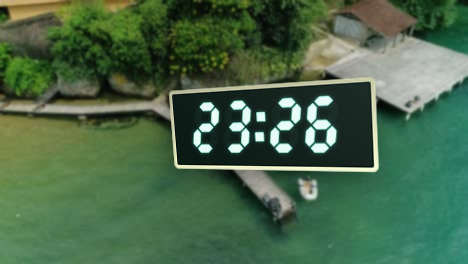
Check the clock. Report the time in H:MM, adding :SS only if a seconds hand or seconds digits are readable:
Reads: 23:26
